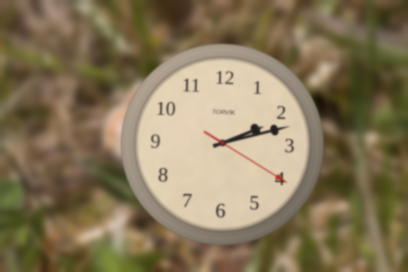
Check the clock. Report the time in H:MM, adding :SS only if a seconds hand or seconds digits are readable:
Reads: 2:12:20
